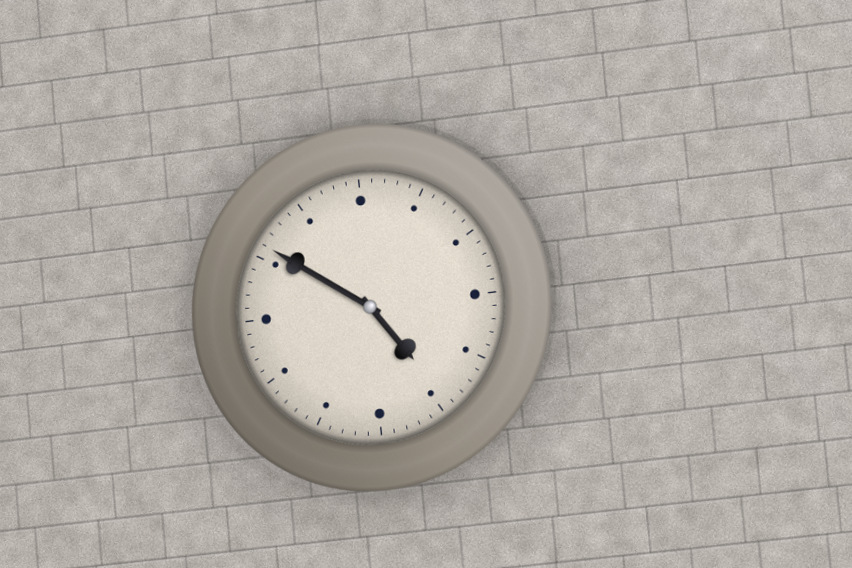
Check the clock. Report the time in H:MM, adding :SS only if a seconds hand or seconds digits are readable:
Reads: 4:51
